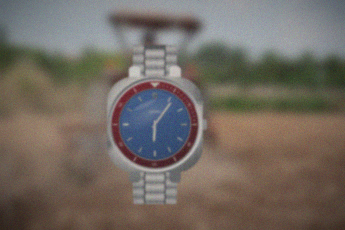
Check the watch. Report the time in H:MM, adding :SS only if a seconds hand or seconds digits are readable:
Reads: 6:06
